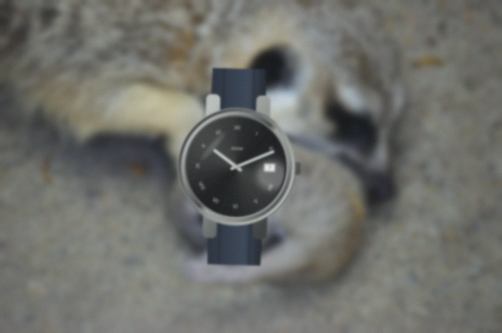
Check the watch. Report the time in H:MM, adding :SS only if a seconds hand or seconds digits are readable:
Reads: 10:11
